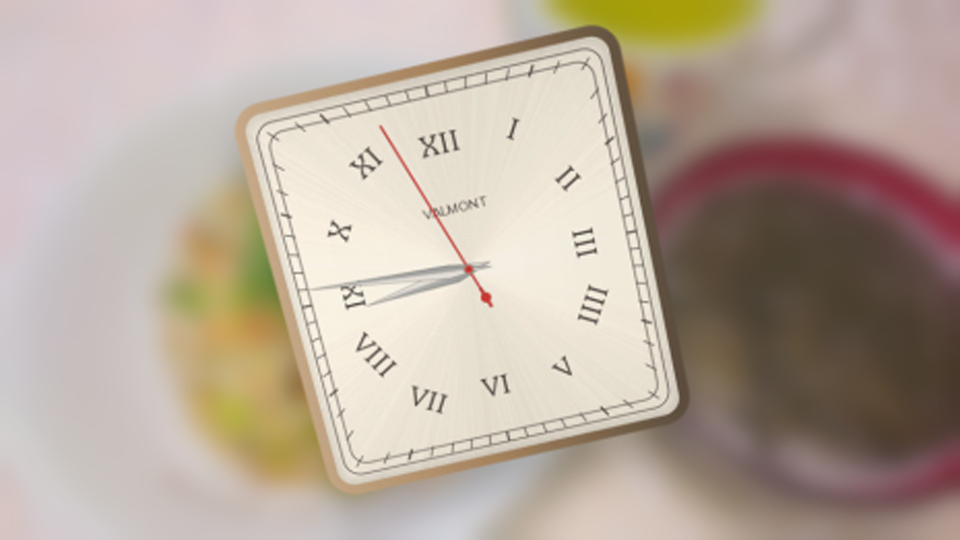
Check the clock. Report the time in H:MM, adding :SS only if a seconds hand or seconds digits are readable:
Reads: 8:45:57
